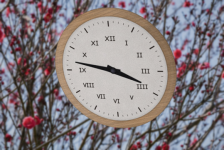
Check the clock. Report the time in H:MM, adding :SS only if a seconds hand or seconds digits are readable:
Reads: 3:47
